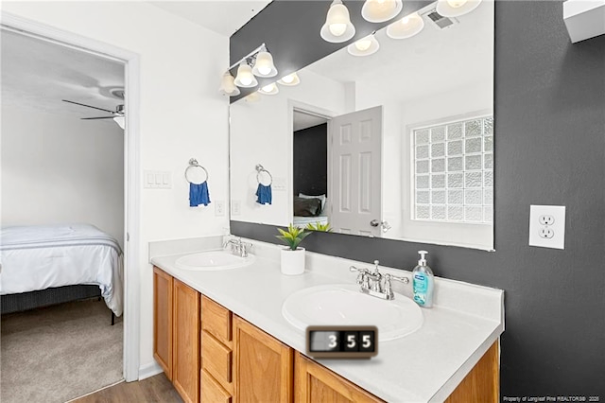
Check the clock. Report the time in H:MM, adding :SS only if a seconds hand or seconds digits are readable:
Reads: 3:55
